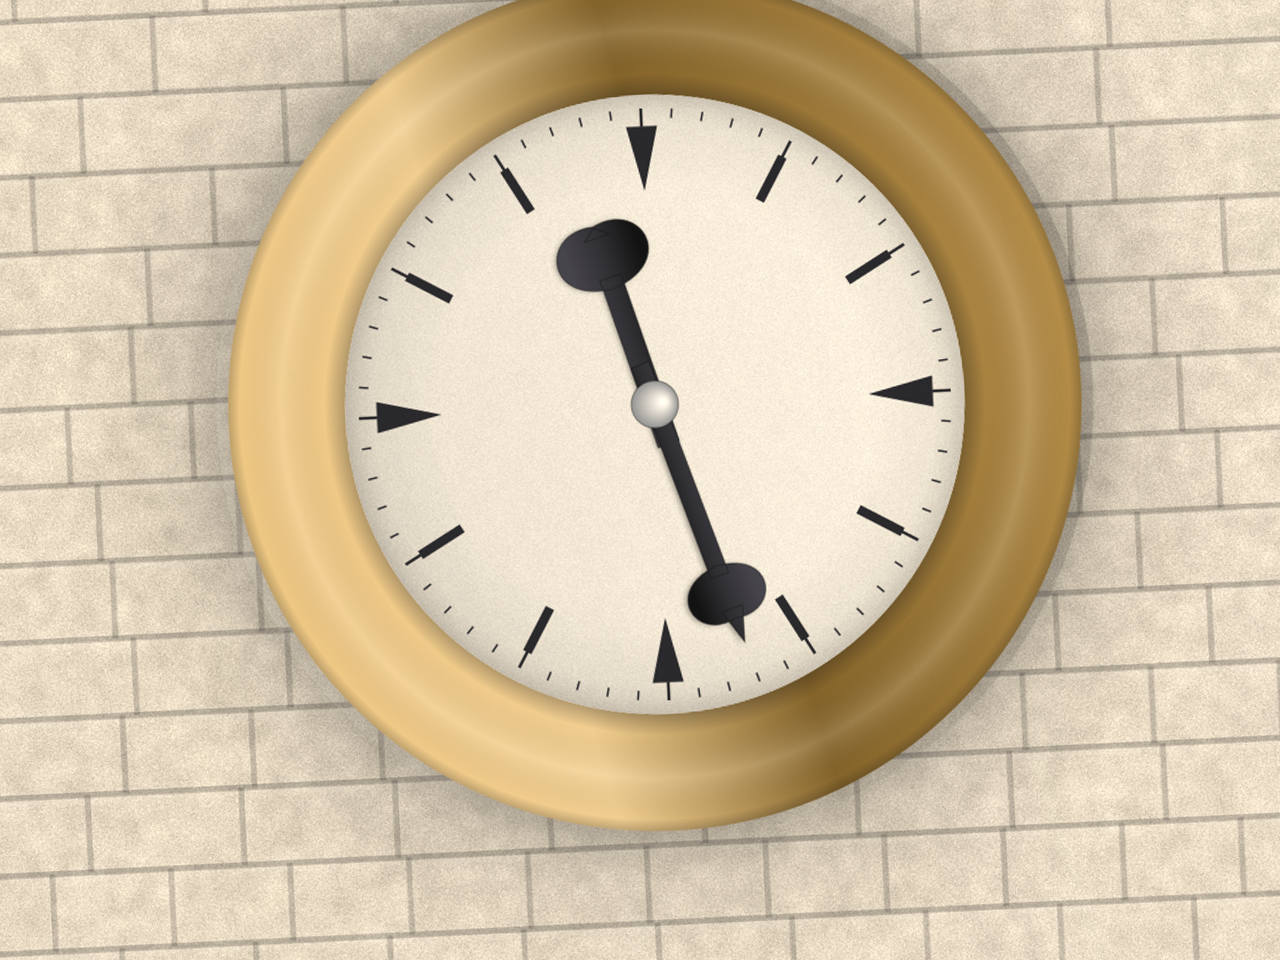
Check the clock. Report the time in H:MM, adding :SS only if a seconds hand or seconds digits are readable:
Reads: 11:27
